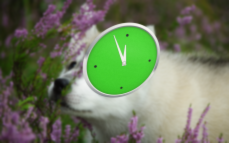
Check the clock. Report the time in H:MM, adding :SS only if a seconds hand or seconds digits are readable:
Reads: 11:56
